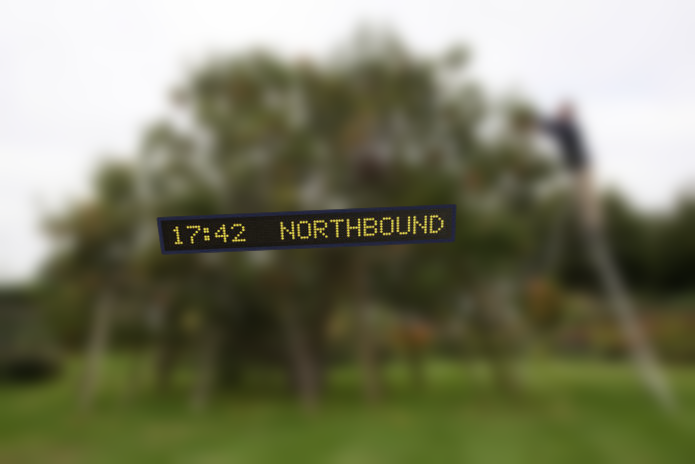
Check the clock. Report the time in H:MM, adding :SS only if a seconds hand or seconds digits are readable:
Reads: 17:42
